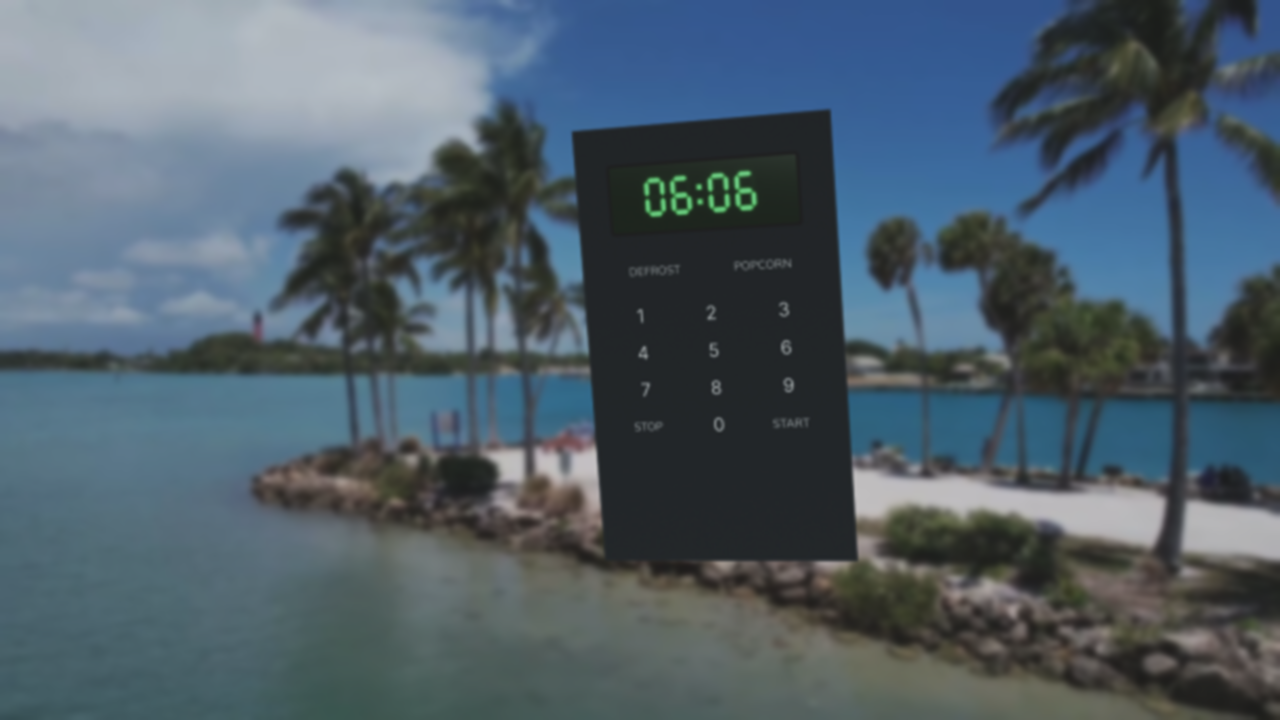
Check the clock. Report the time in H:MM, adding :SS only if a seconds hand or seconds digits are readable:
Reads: 6:06
